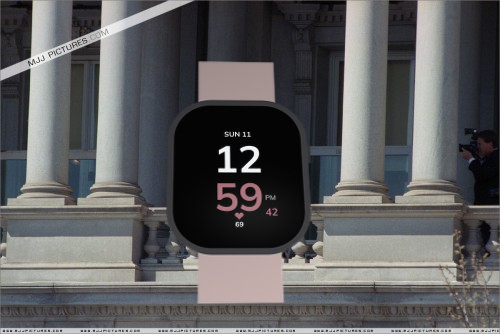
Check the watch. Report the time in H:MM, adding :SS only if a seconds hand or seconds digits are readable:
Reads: 12:59:42
